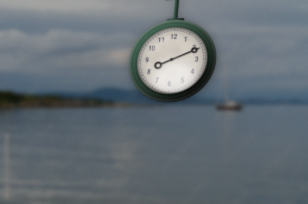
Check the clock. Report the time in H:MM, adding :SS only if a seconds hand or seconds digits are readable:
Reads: 8:11
